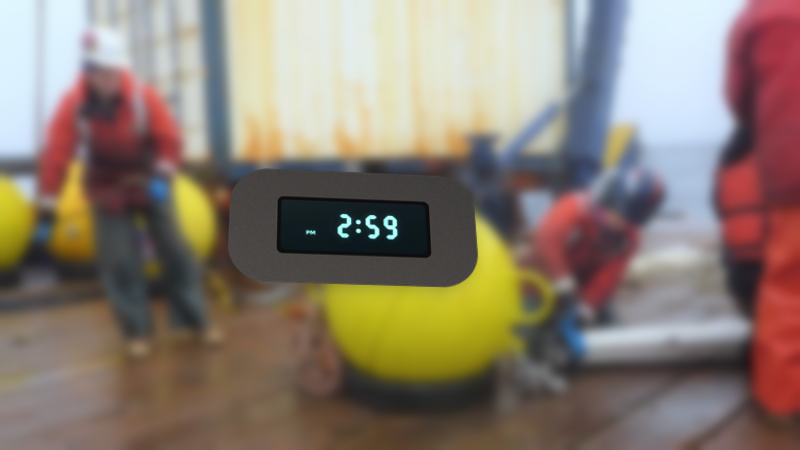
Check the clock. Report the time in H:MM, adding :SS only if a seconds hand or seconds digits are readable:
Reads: 2:59
